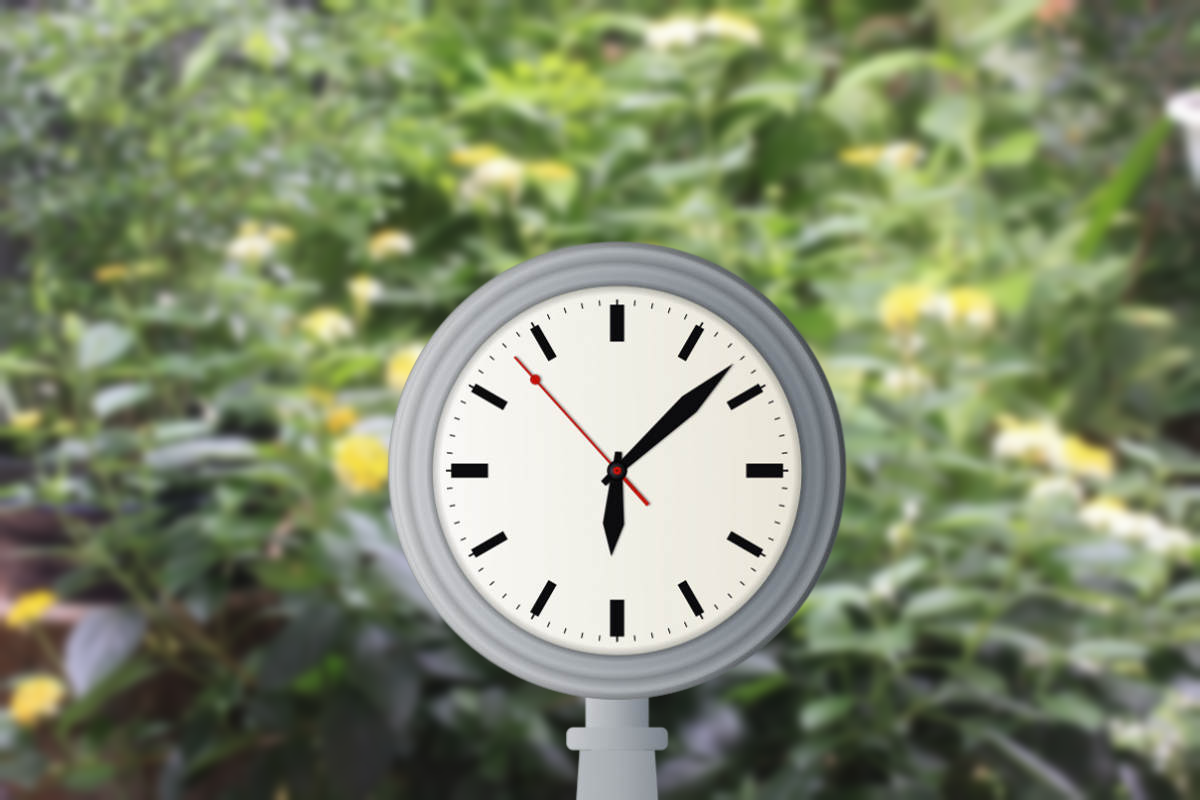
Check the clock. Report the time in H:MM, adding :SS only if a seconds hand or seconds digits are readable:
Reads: 6:07:53
